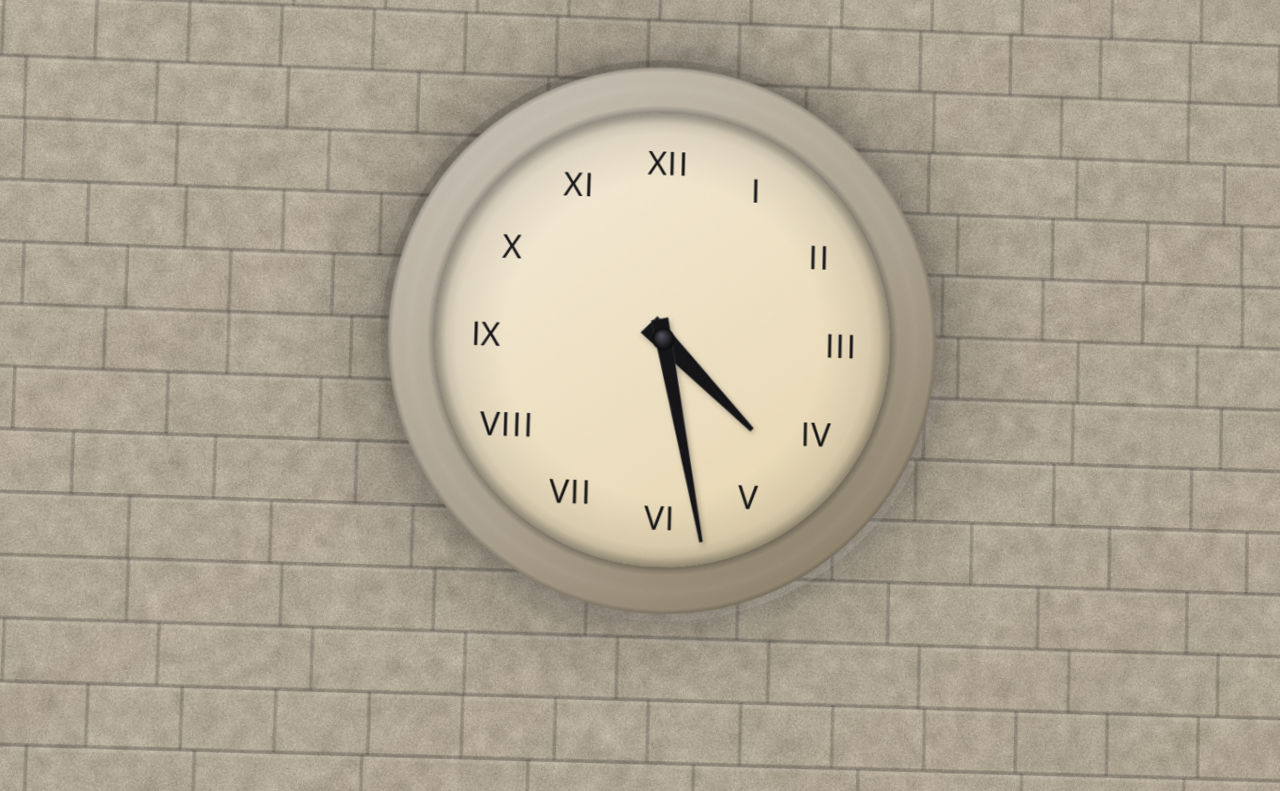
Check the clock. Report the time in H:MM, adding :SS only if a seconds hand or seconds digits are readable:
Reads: 4:28
